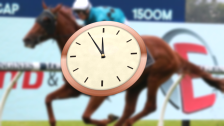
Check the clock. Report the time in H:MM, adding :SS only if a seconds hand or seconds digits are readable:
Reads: 11:55
